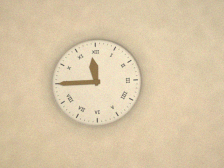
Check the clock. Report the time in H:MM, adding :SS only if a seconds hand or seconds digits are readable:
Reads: 11:45
